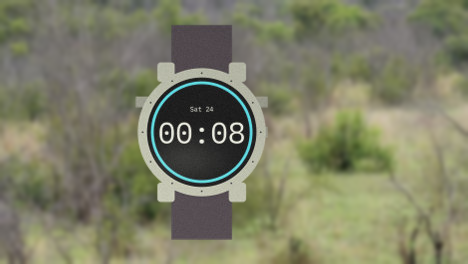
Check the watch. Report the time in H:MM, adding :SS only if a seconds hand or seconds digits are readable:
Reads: 0:08
